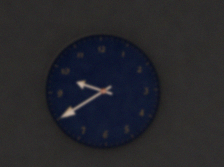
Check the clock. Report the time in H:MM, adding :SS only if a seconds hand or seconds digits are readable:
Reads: 9:40
